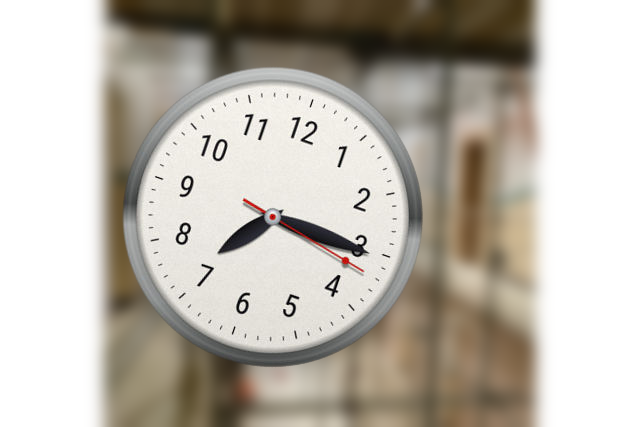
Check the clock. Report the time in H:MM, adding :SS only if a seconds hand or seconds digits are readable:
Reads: 7:15:17
